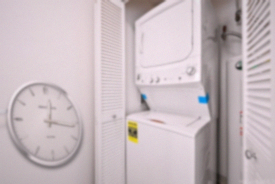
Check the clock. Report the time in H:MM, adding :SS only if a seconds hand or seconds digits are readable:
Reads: 12:16
